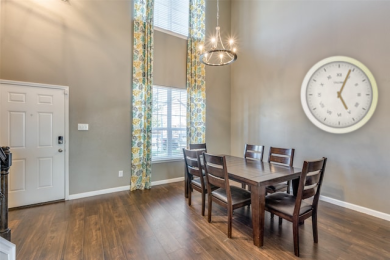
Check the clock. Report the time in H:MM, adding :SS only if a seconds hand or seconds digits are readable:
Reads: 5:04
